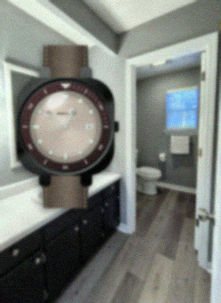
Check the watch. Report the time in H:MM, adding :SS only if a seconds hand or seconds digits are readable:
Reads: 12:51
